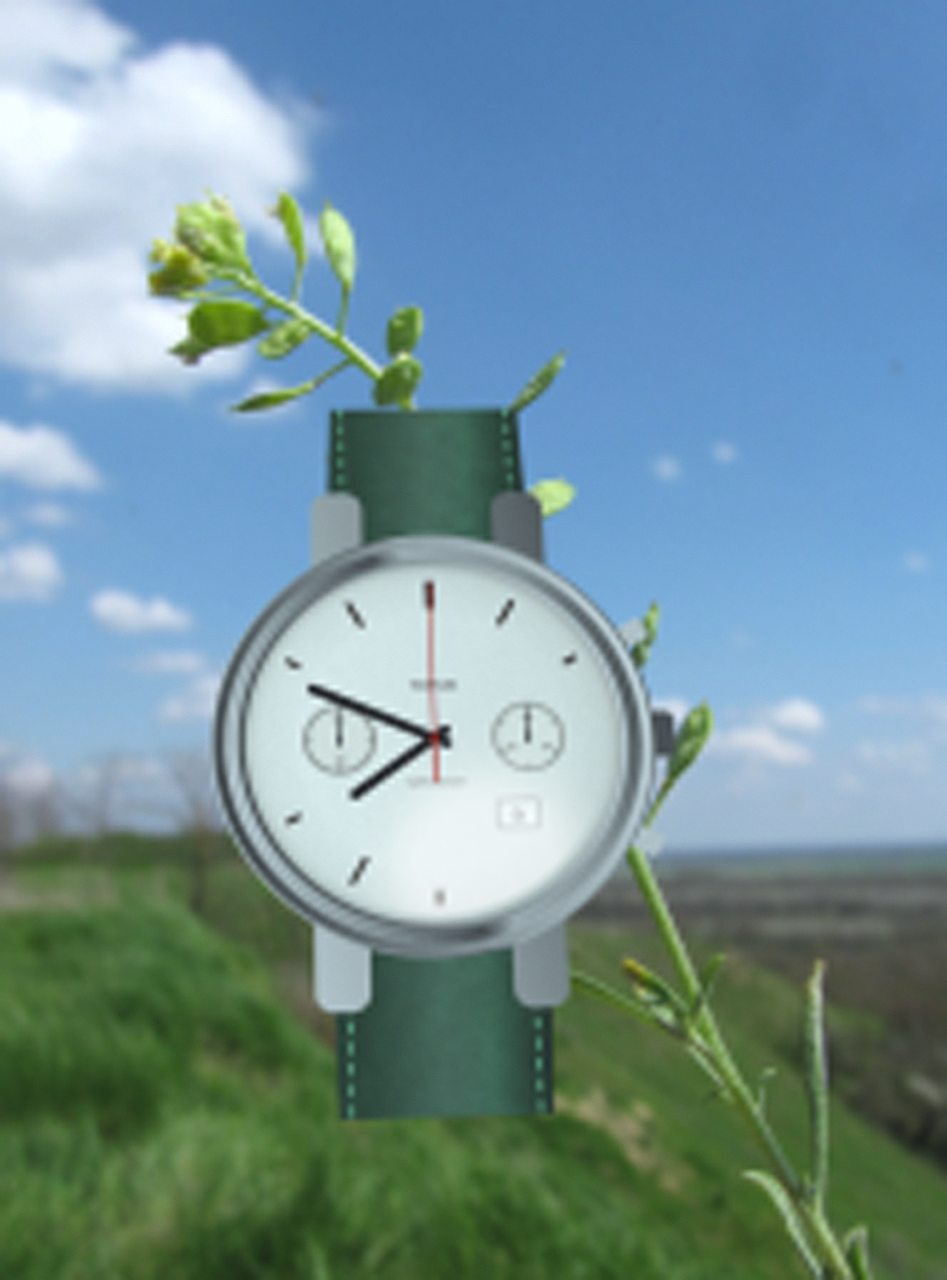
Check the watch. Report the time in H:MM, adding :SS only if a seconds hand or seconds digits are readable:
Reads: 7:49
